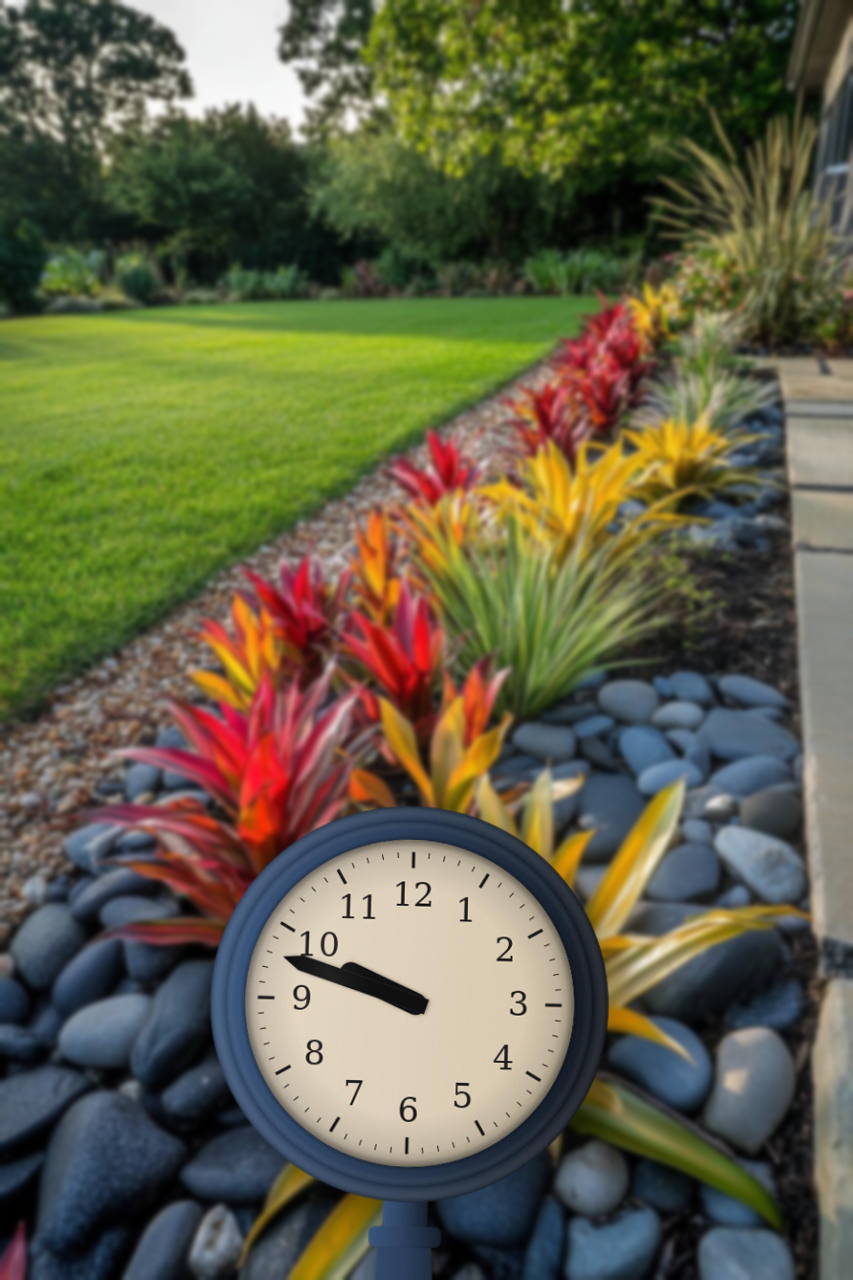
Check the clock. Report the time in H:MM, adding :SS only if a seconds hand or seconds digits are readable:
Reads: 9:48
